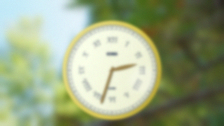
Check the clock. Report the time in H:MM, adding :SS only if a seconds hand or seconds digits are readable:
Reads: 2:33
